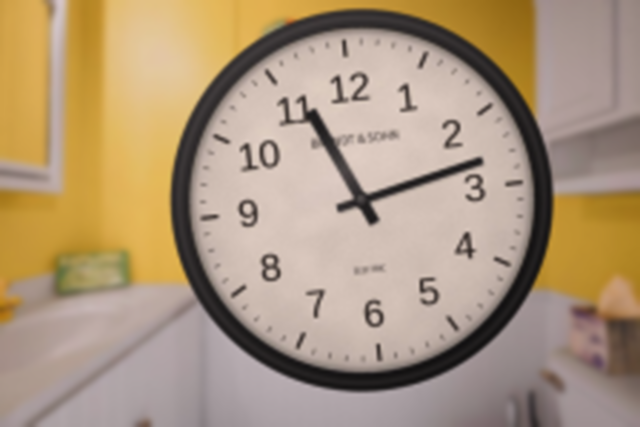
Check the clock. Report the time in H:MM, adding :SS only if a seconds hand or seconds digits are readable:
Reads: 11:13
